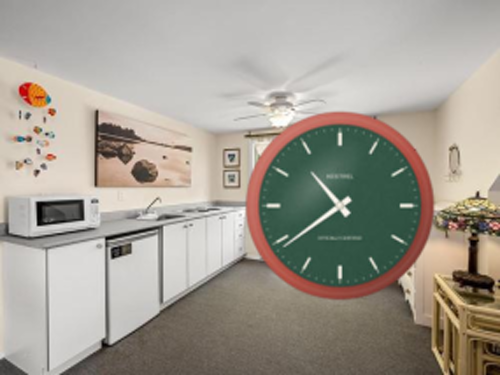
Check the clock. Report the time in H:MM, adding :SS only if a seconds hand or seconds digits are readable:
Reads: 10:39
